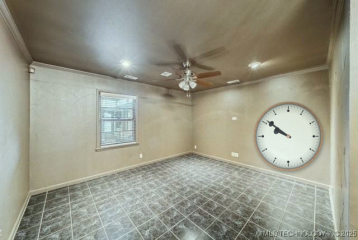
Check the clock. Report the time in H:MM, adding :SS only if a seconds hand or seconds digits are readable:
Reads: 9:51
